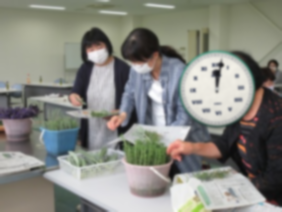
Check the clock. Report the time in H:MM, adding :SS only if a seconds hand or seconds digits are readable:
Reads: 12:02
